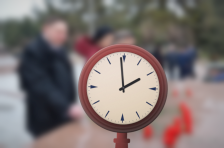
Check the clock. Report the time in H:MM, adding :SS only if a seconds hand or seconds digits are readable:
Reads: 1:59
